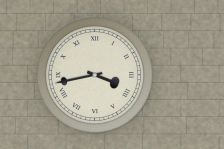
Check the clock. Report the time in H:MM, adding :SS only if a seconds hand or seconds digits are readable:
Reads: 3:43
